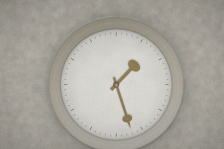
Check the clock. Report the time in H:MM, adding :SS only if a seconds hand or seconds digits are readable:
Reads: 1:27
